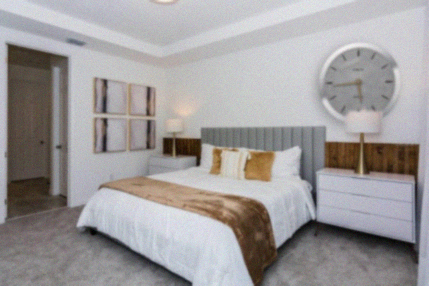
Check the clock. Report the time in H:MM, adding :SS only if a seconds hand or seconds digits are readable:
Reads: 5:44
